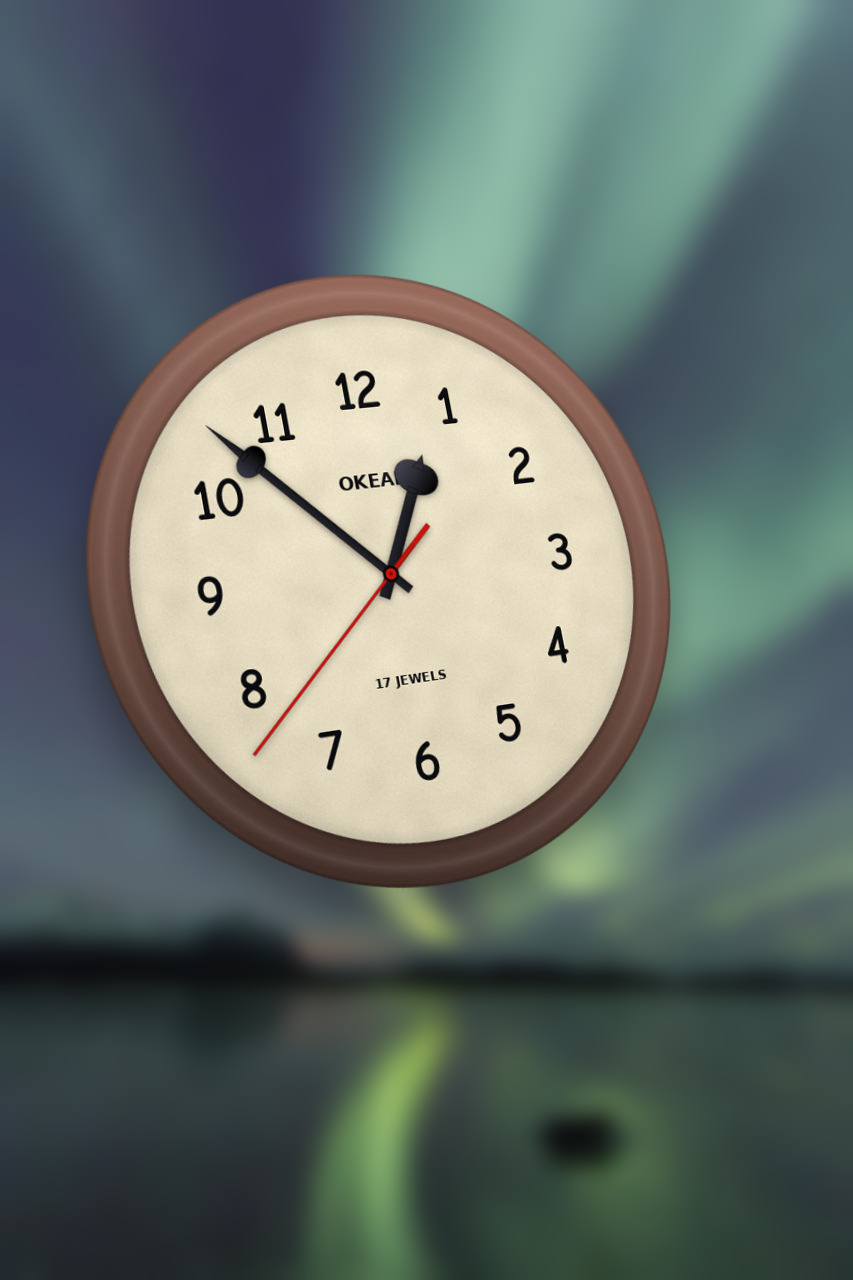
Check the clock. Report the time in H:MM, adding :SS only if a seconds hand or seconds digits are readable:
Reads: 12:52:38
